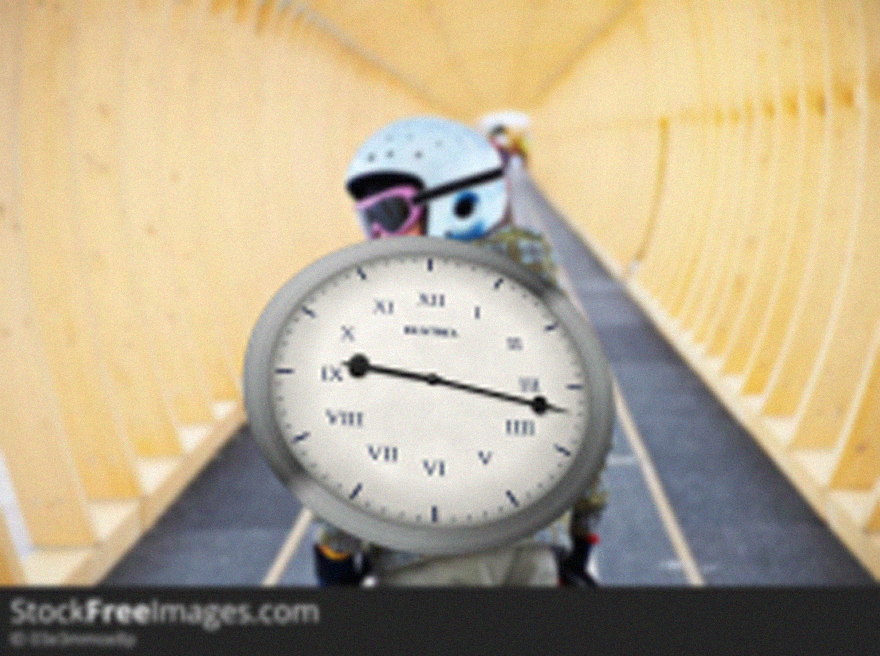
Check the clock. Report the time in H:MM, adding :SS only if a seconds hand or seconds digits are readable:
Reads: 9:17
